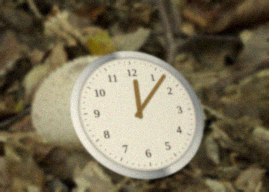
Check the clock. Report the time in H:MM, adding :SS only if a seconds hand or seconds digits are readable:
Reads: 12:07
